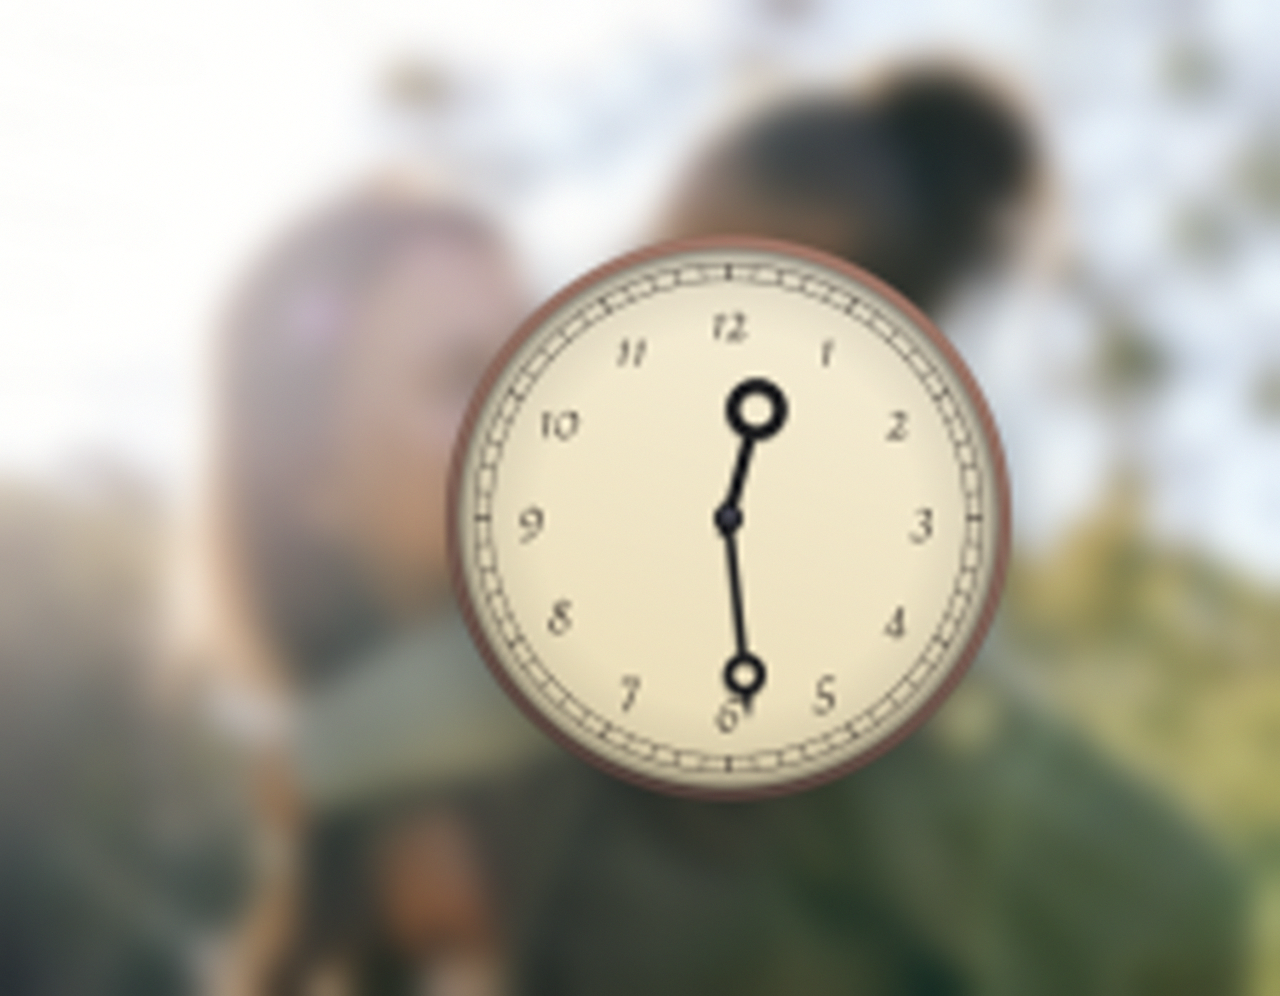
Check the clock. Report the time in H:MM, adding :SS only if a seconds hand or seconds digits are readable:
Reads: 12:29
